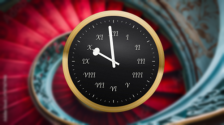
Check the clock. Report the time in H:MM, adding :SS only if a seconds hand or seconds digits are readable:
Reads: 9:59
